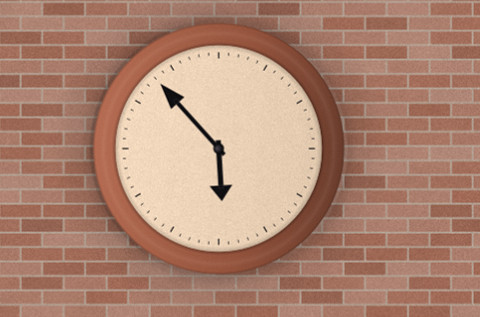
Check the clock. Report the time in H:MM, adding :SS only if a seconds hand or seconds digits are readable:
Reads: 5:53
